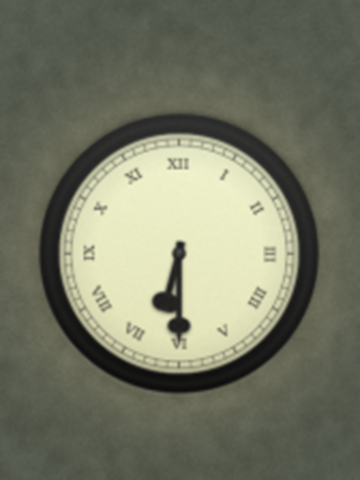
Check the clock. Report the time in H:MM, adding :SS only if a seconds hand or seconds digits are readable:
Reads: 6:30
